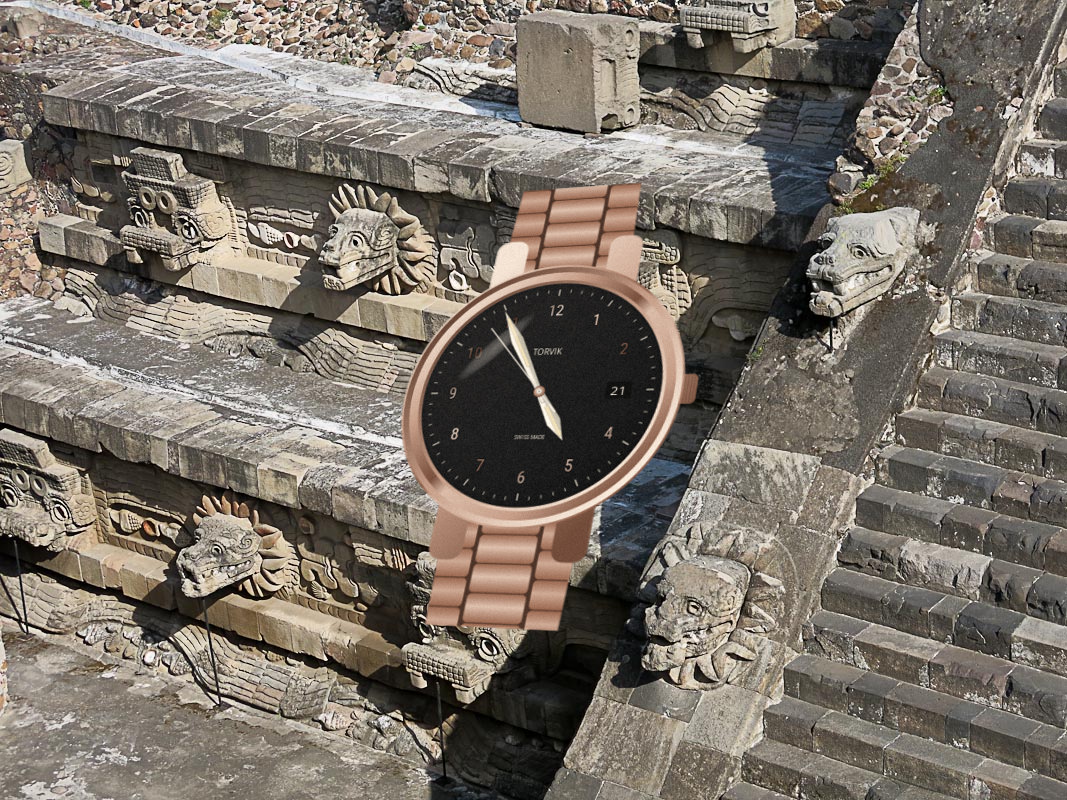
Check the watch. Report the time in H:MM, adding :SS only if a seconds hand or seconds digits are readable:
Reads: 4:54:53
